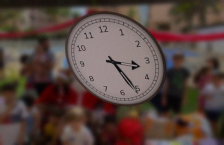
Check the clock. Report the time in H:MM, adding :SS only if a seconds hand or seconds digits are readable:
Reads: 3:26
